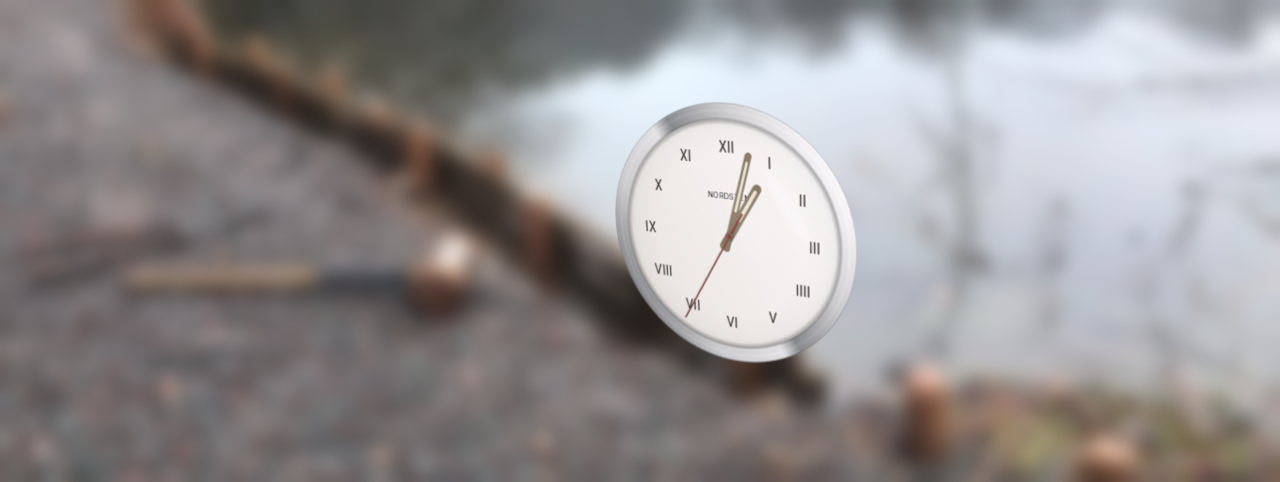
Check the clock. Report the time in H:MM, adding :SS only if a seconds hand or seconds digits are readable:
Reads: 1:02:35
